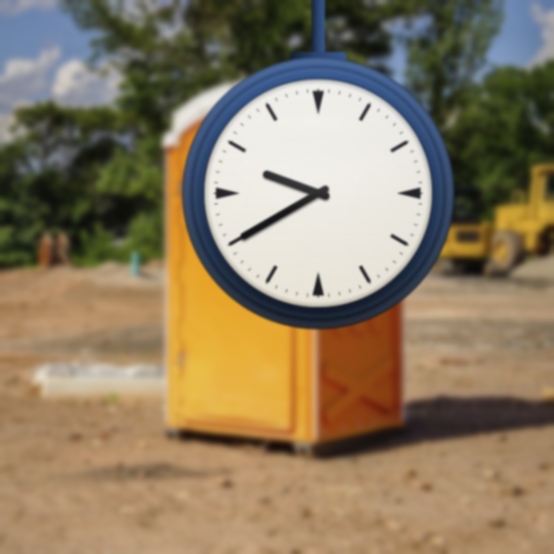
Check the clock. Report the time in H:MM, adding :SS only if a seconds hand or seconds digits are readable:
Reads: 9:40
